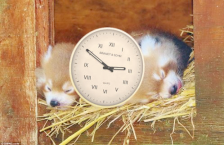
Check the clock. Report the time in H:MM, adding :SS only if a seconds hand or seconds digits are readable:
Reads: 2:50
